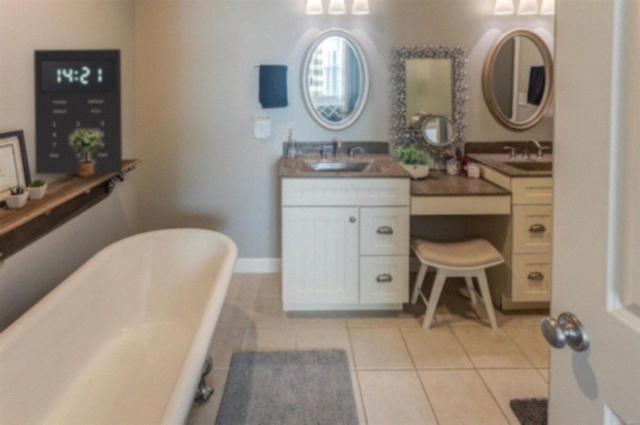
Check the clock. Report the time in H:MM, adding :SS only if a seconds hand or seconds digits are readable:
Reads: 14:21
